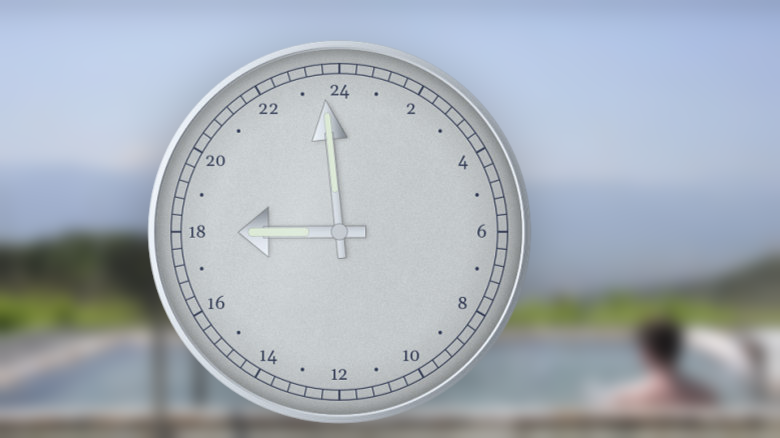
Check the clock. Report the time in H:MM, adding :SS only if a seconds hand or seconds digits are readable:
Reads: 17:59
